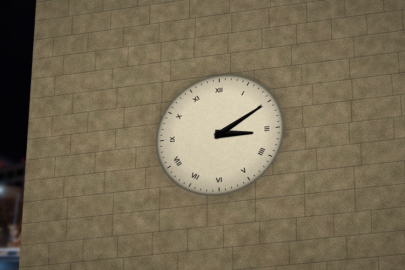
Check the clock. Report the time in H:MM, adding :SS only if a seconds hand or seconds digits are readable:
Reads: 3:10
